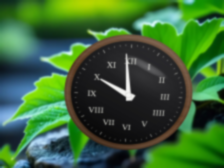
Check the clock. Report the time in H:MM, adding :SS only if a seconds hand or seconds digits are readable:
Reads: 9:59
